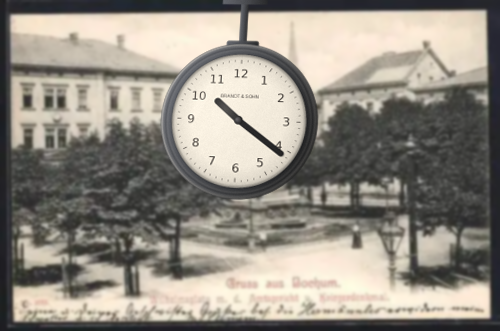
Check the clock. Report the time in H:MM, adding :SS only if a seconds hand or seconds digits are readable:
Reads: 10:21
